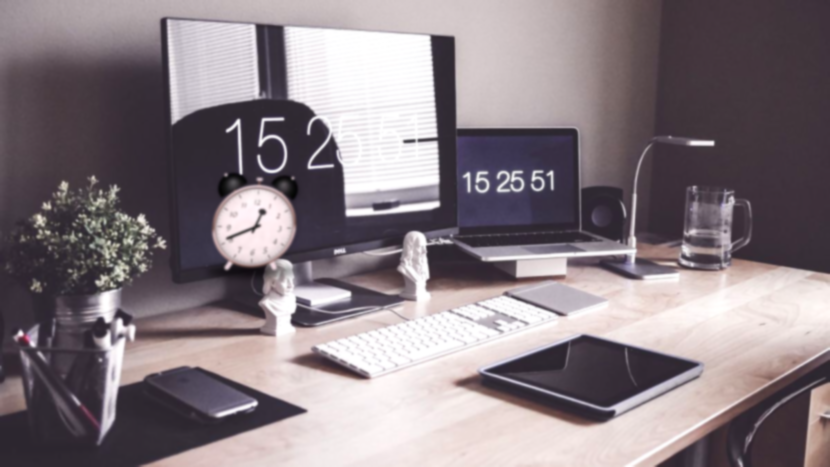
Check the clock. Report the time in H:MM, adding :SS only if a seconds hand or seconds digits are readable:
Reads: 12:41
